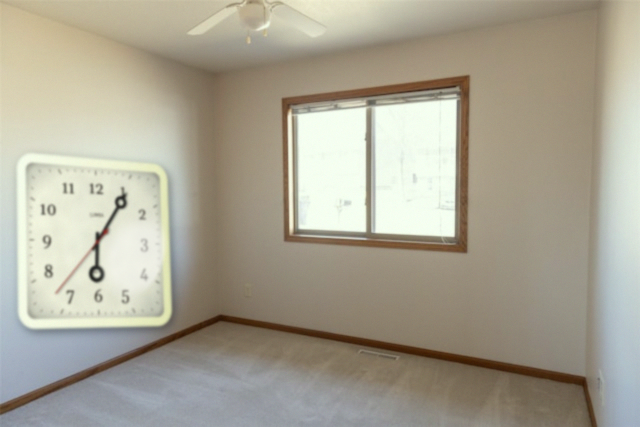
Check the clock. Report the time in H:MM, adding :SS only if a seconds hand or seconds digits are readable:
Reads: 6:05:37
